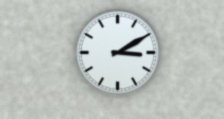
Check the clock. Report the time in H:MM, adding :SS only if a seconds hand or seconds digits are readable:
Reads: 3:10
